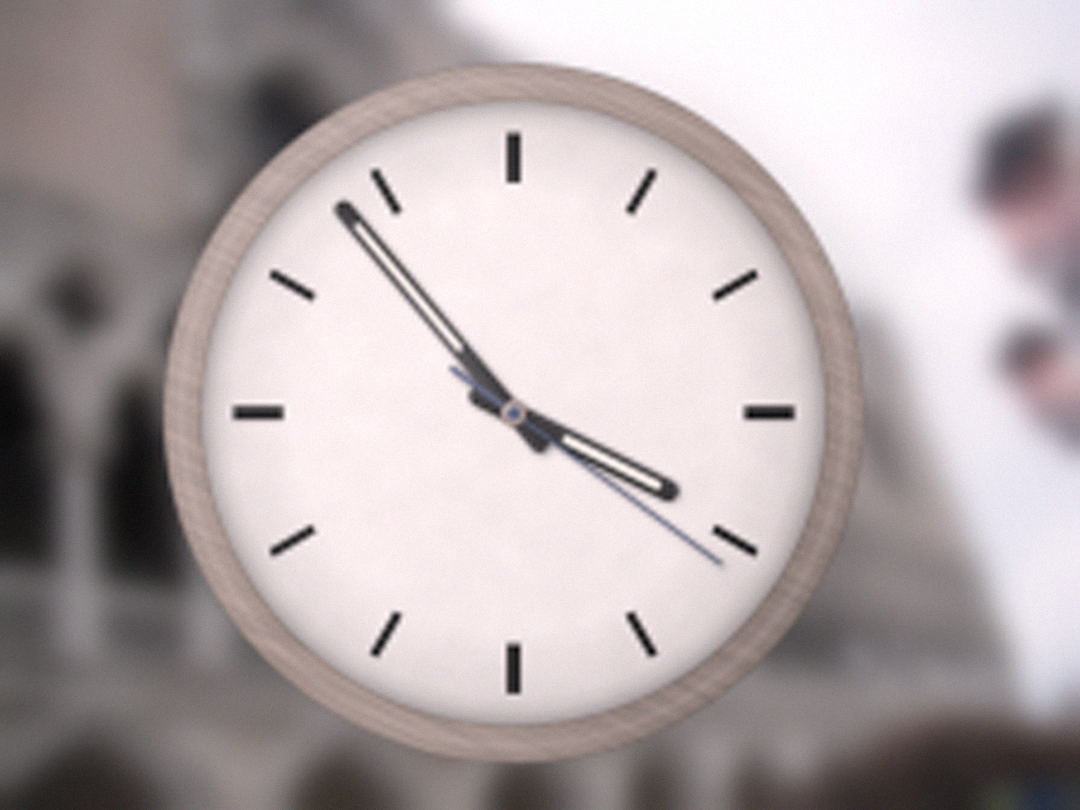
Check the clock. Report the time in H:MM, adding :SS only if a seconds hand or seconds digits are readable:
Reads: 3:53:21
